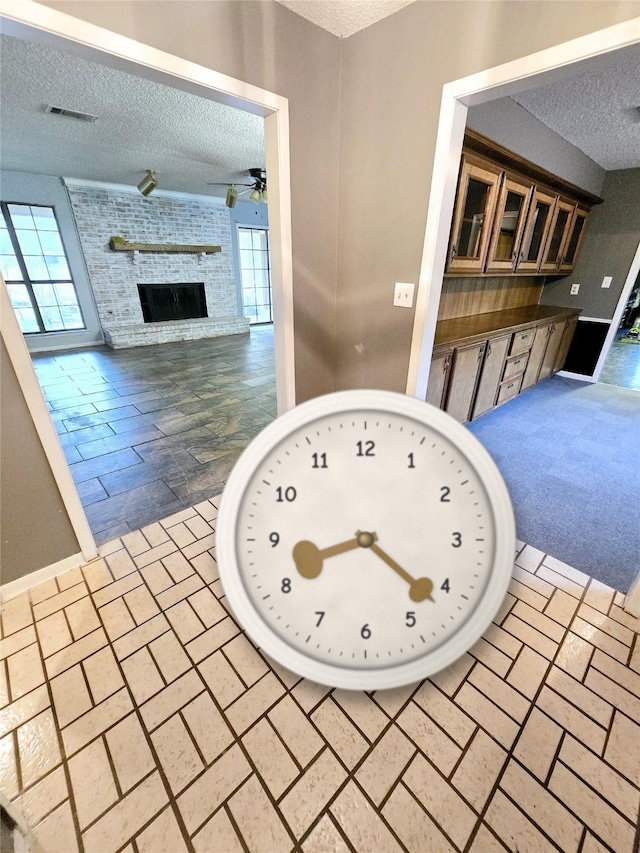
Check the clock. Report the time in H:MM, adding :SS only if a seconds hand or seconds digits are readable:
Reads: 8:22
